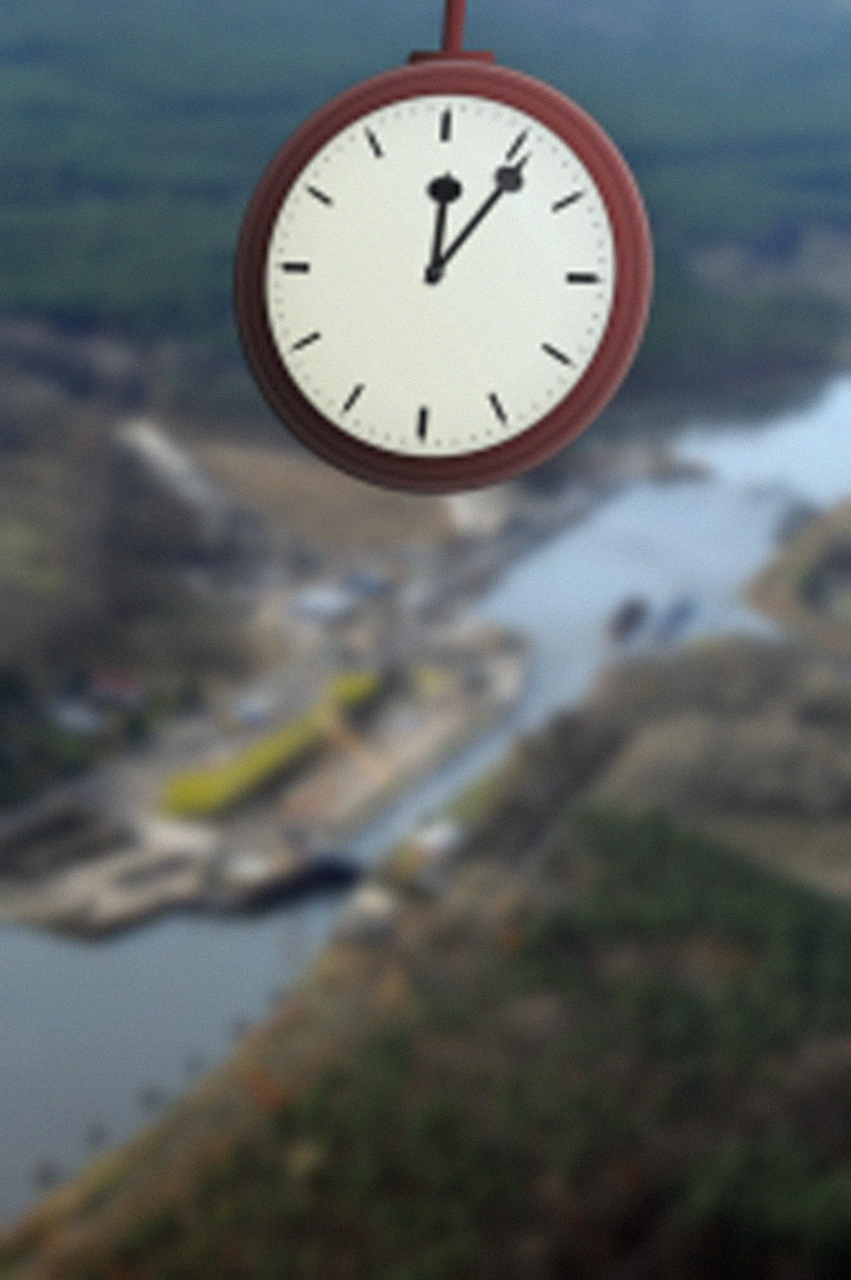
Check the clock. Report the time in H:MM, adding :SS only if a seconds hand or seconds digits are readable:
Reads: 12:06
